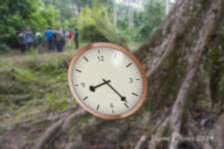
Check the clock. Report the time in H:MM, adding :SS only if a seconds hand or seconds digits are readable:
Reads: 8:24
